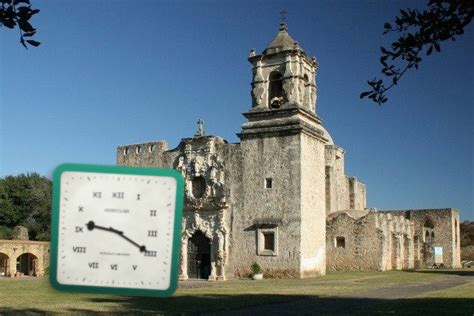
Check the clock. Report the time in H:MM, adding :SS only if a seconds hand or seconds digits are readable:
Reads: 9:20
